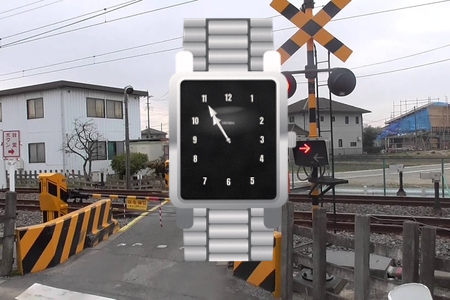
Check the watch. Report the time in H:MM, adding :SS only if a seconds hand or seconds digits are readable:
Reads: 10:55
